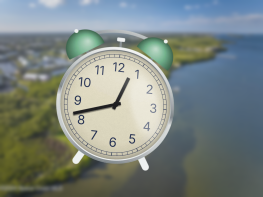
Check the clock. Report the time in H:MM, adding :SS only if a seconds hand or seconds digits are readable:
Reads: 12:42
